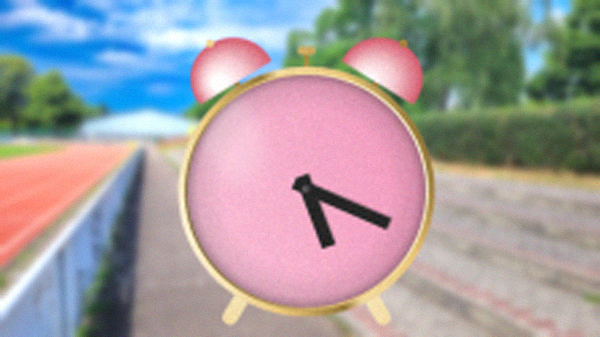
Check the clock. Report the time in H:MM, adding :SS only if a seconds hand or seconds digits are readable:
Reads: 5:19
